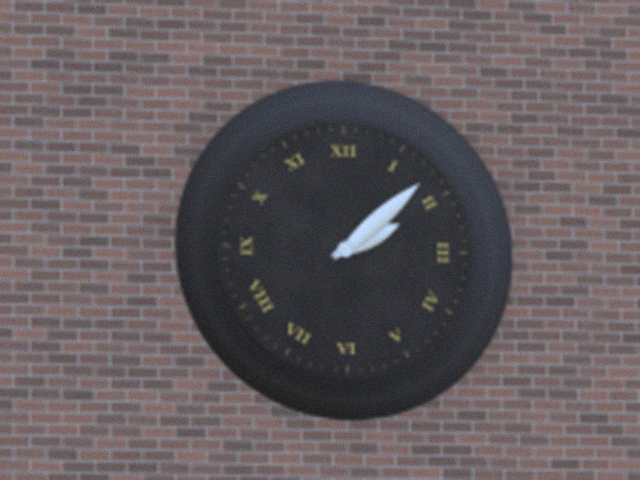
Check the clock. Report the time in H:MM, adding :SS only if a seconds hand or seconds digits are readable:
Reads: 2:08
